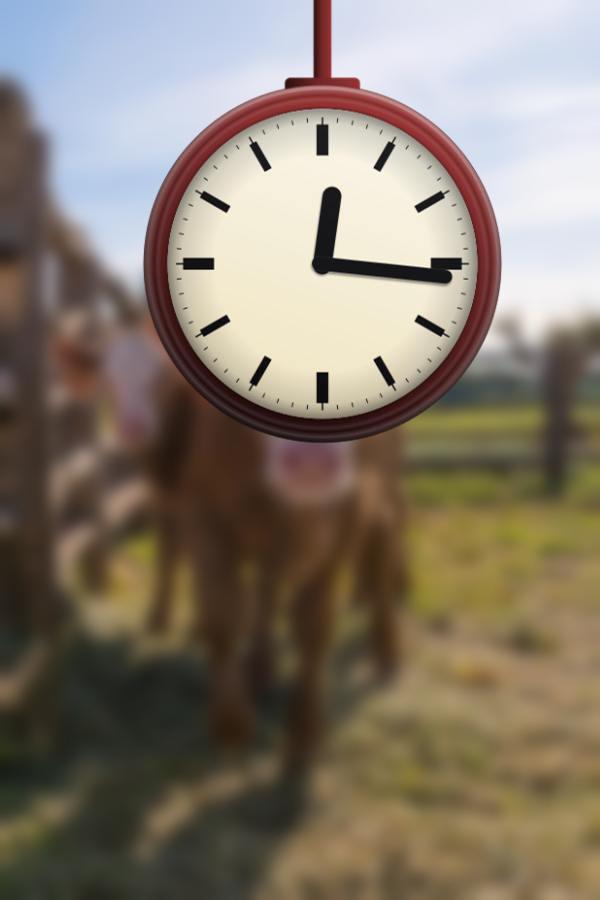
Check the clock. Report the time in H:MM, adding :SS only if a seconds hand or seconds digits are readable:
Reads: 12:16
